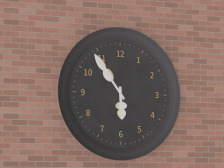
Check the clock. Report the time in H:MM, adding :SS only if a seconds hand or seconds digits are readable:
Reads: 5:54
